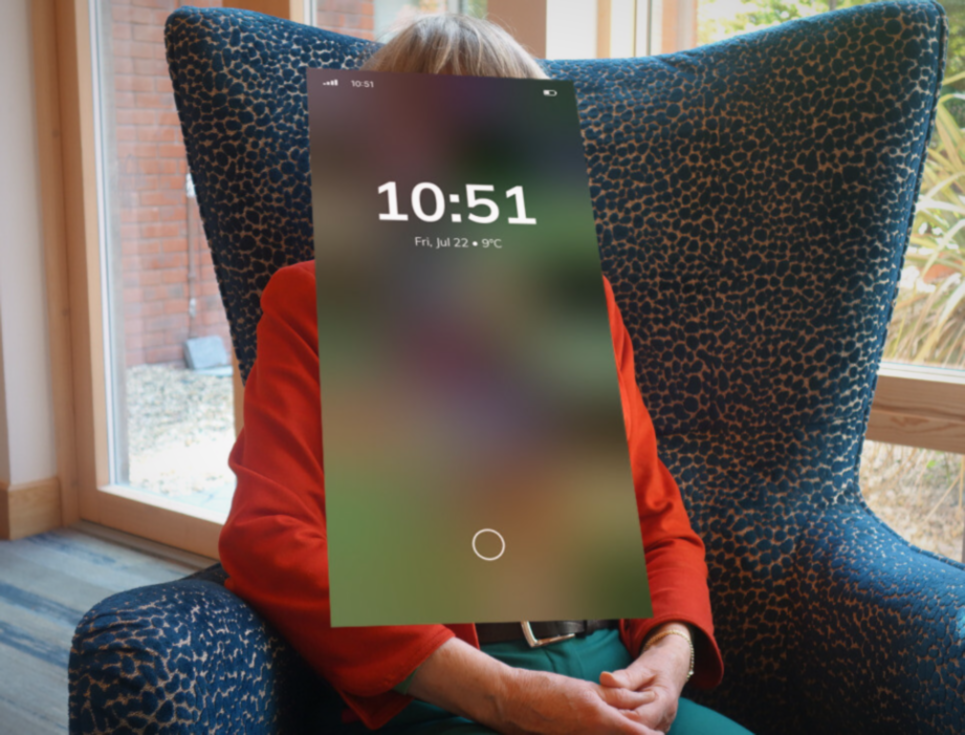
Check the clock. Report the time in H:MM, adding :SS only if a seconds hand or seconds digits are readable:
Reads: 10:51
